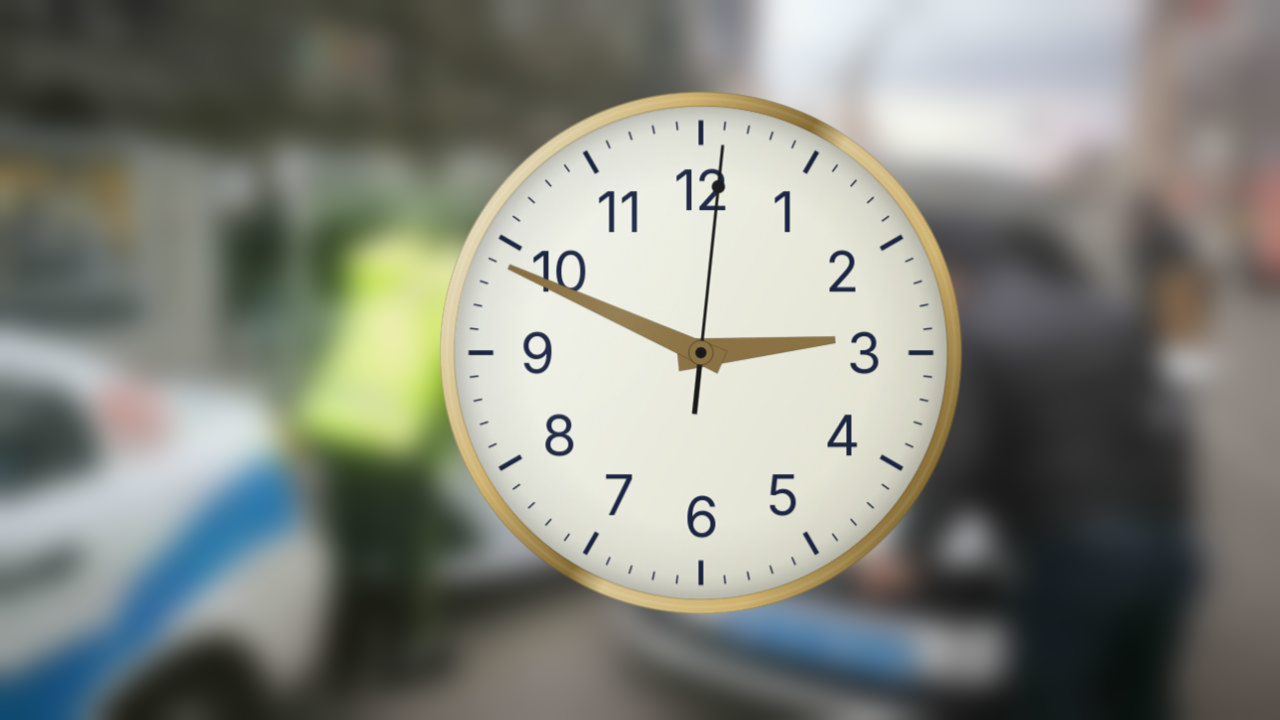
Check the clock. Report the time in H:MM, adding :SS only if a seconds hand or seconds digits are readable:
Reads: 2:49:01
